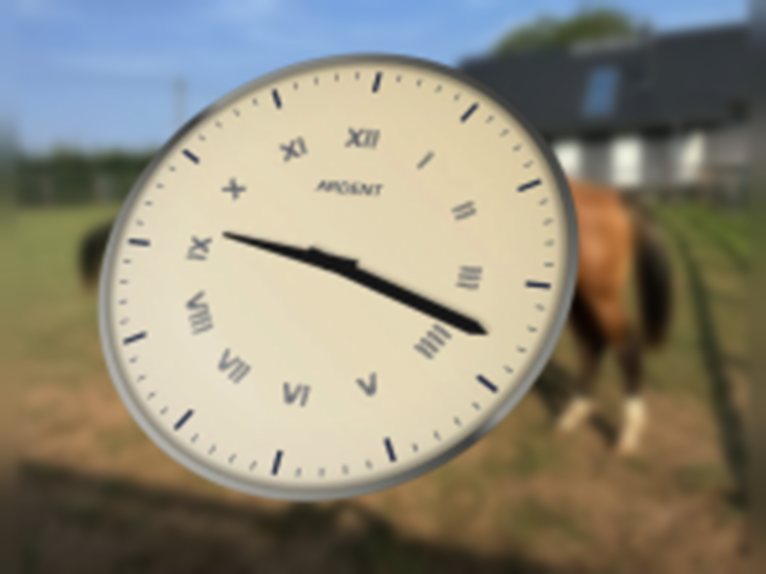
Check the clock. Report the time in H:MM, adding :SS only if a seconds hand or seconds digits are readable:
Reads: 9:18
